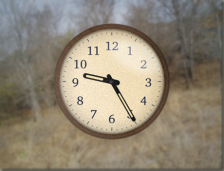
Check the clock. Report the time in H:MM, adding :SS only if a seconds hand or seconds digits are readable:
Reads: 9:25
